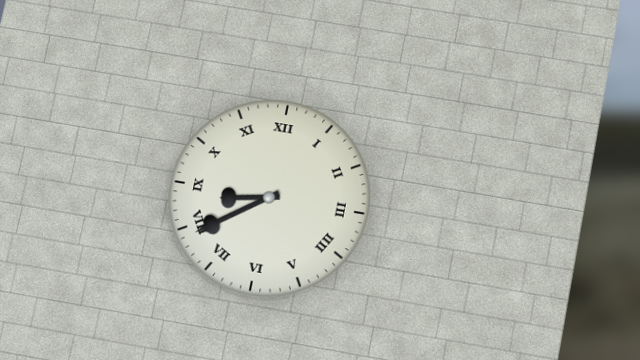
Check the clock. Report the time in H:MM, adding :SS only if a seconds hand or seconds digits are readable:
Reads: 8:39
